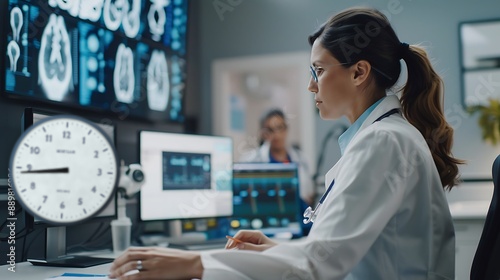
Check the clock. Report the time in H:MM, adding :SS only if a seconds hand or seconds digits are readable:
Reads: 8:44
